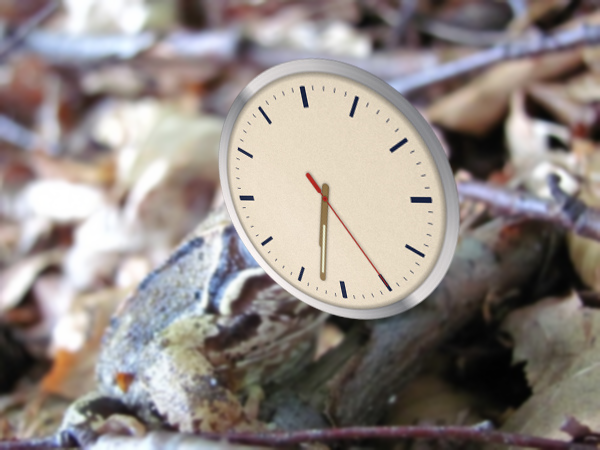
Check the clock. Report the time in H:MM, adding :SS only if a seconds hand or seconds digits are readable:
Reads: 6:32:25
